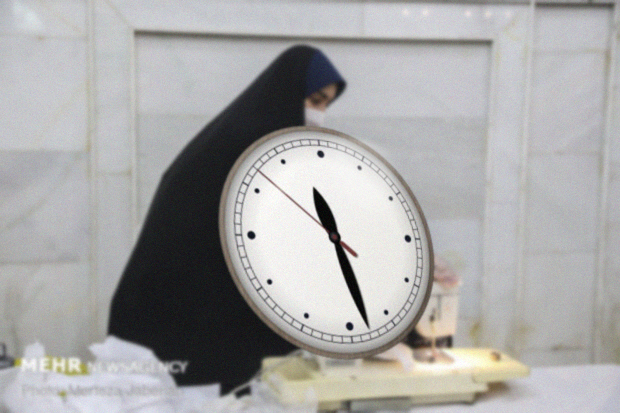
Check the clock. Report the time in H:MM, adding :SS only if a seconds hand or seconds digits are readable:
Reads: 11:27:52
